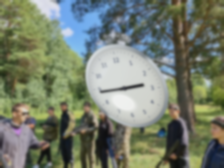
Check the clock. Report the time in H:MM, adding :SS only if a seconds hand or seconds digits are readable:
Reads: 2:44
